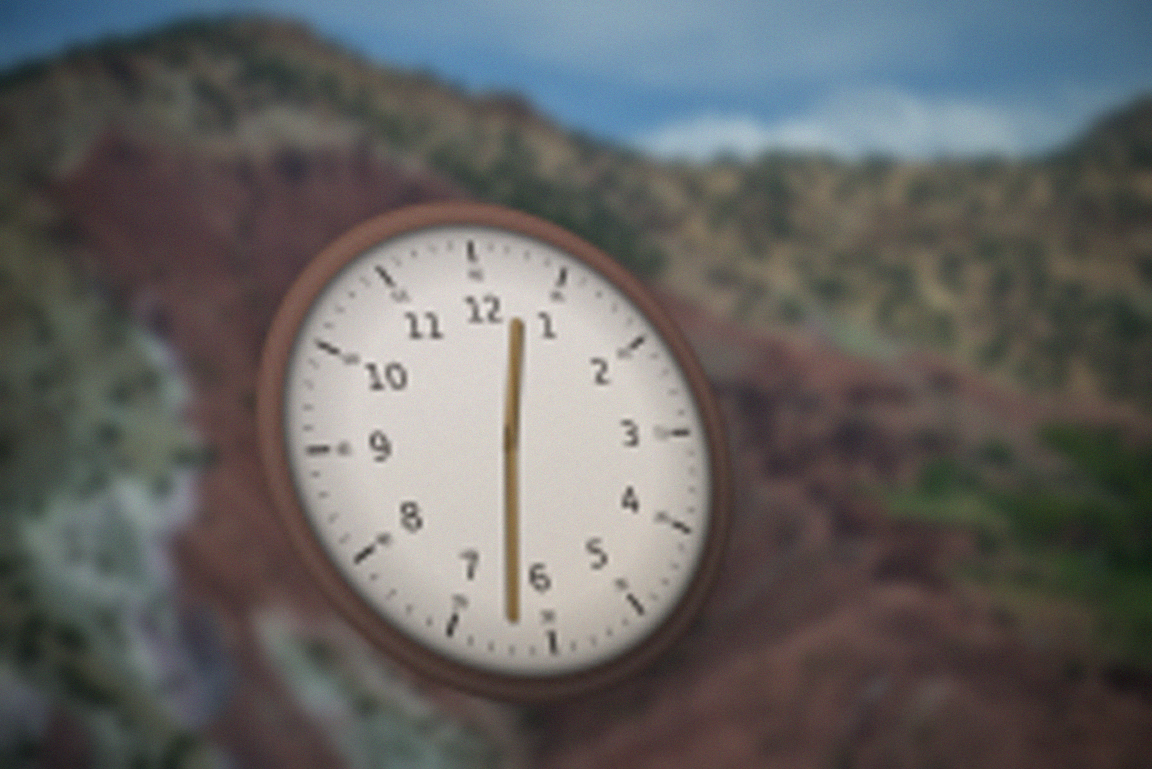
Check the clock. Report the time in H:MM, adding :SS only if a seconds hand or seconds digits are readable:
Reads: 12:32
